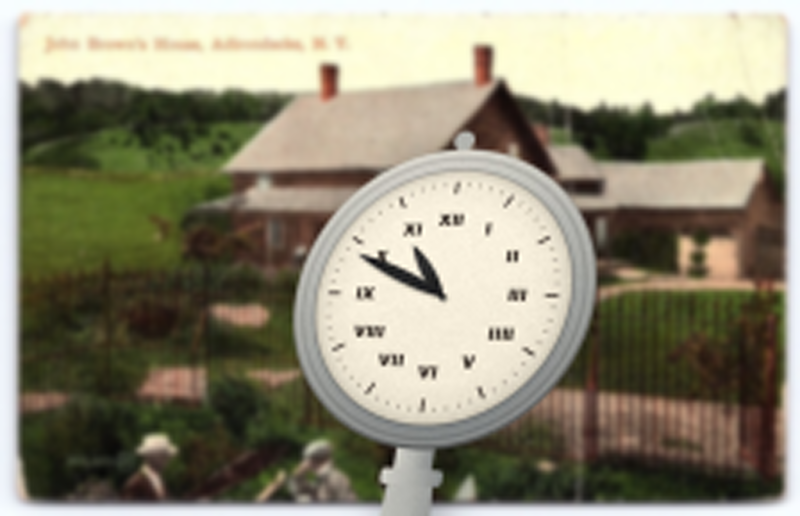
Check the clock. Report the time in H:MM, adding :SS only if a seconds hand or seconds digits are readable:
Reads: 10:49
